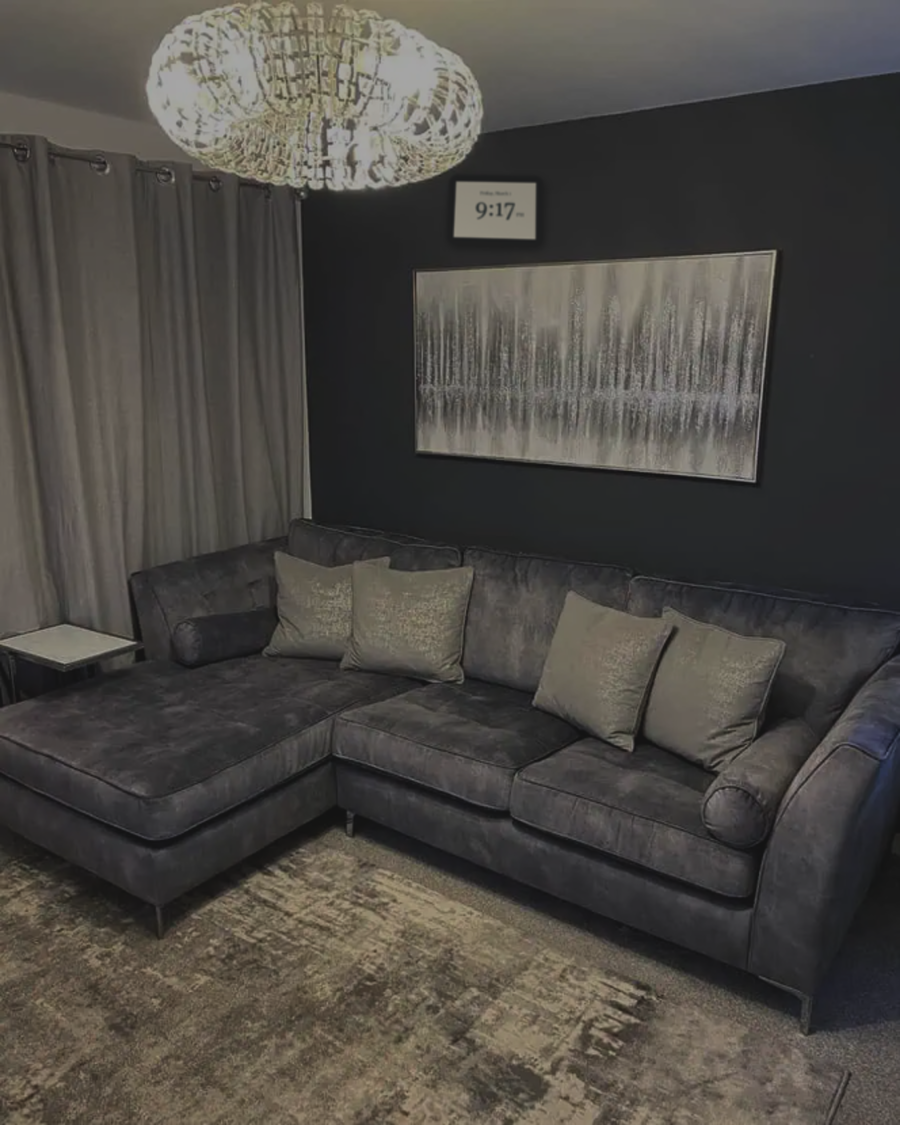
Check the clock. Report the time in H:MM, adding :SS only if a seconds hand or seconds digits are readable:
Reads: 9:17
